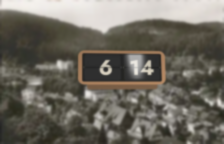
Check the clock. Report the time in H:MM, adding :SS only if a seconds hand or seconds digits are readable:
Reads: 6:14
